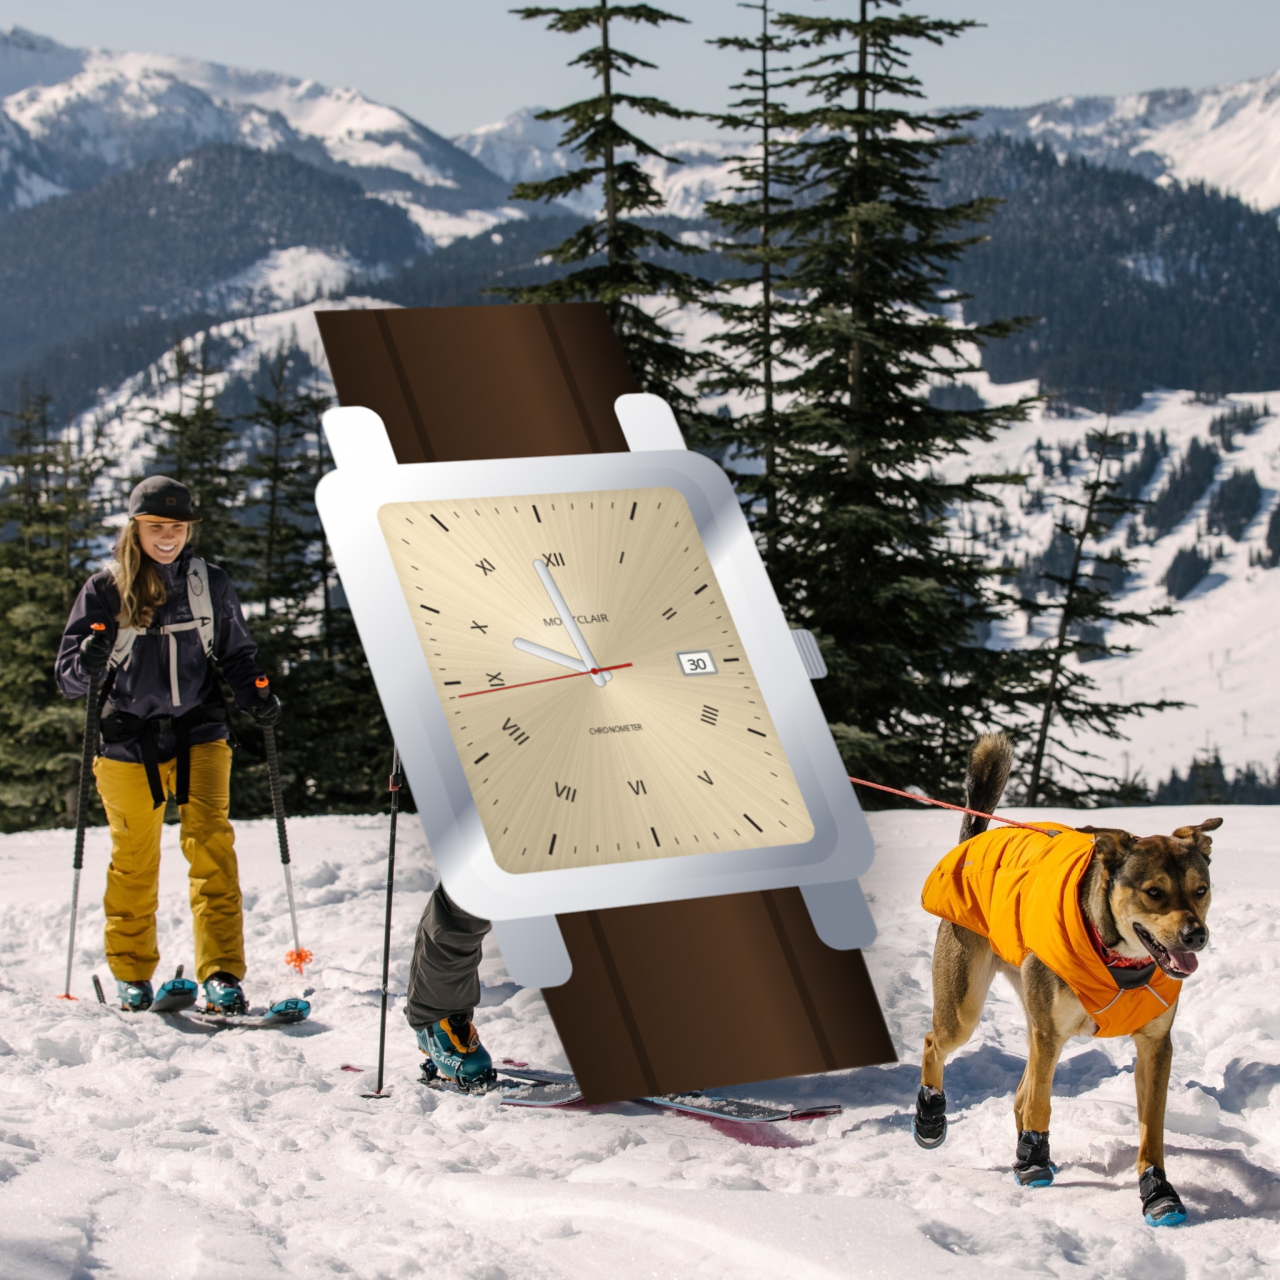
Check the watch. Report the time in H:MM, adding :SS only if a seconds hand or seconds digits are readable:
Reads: 9:58:44
